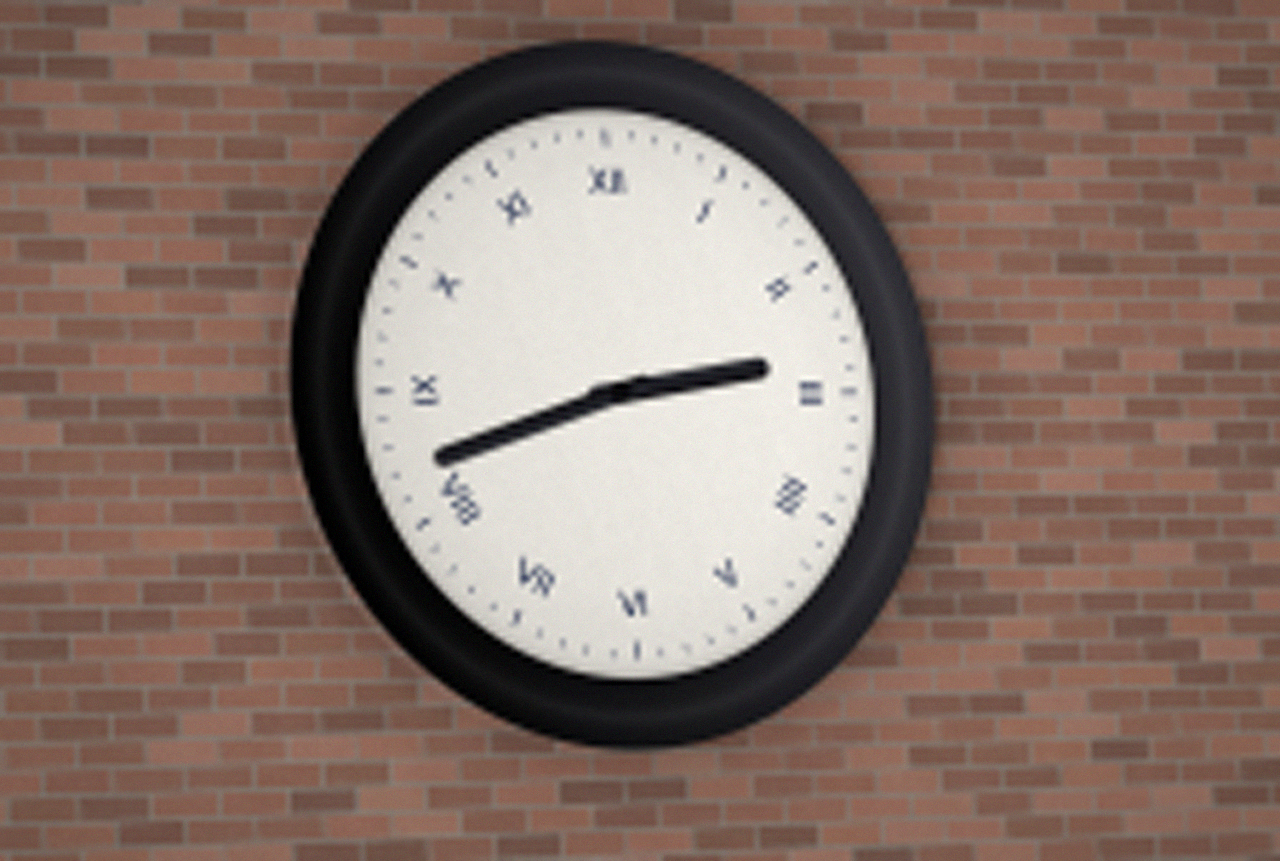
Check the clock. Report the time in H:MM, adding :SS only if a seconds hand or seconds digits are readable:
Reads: 2:42
